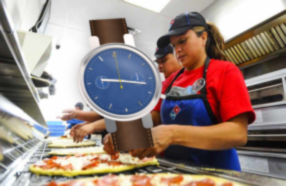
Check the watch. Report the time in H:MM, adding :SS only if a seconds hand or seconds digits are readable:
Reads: 9:17
